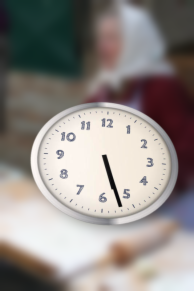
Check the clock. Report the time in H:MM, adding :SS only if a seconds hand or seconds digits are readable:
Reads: 5:27
